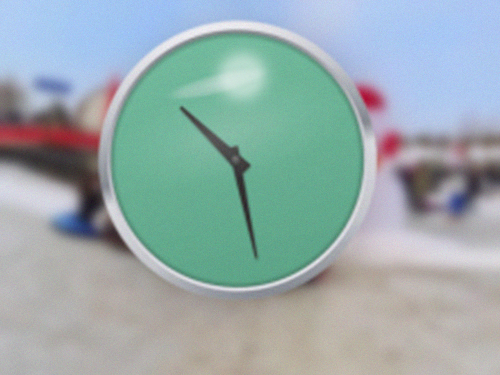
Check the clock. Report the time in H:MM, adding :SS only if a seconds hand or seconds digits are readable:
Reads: 10:28
